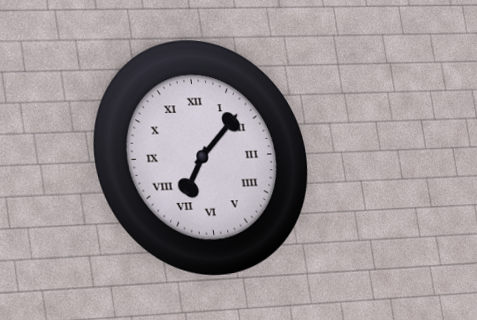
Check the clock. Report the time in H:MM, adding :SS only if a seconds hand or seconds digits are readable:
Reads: 7:08
